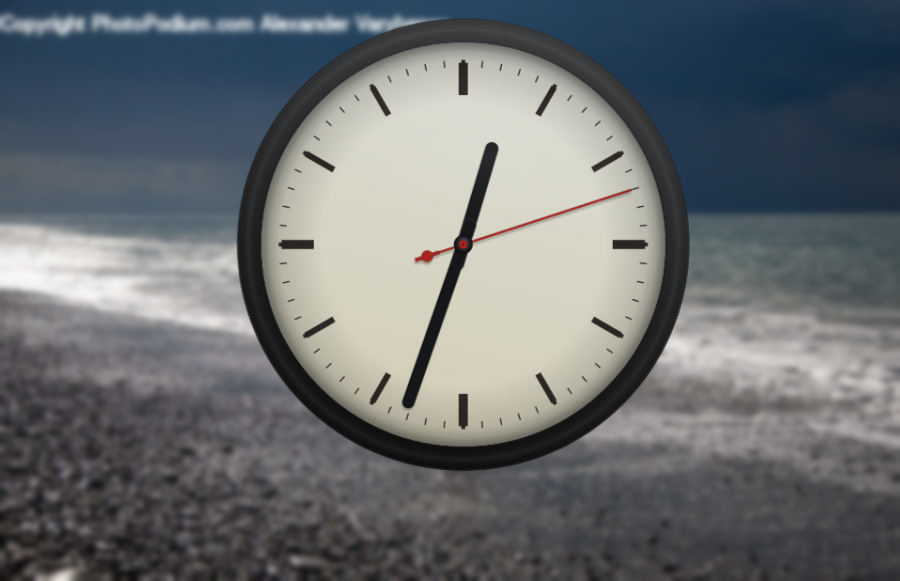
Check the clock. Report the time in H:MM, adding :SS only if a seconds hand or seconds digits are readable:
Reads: 12:33:12
